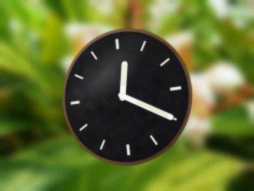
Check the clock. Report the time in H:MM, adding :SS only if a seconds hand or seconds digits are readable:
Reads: 12:20
